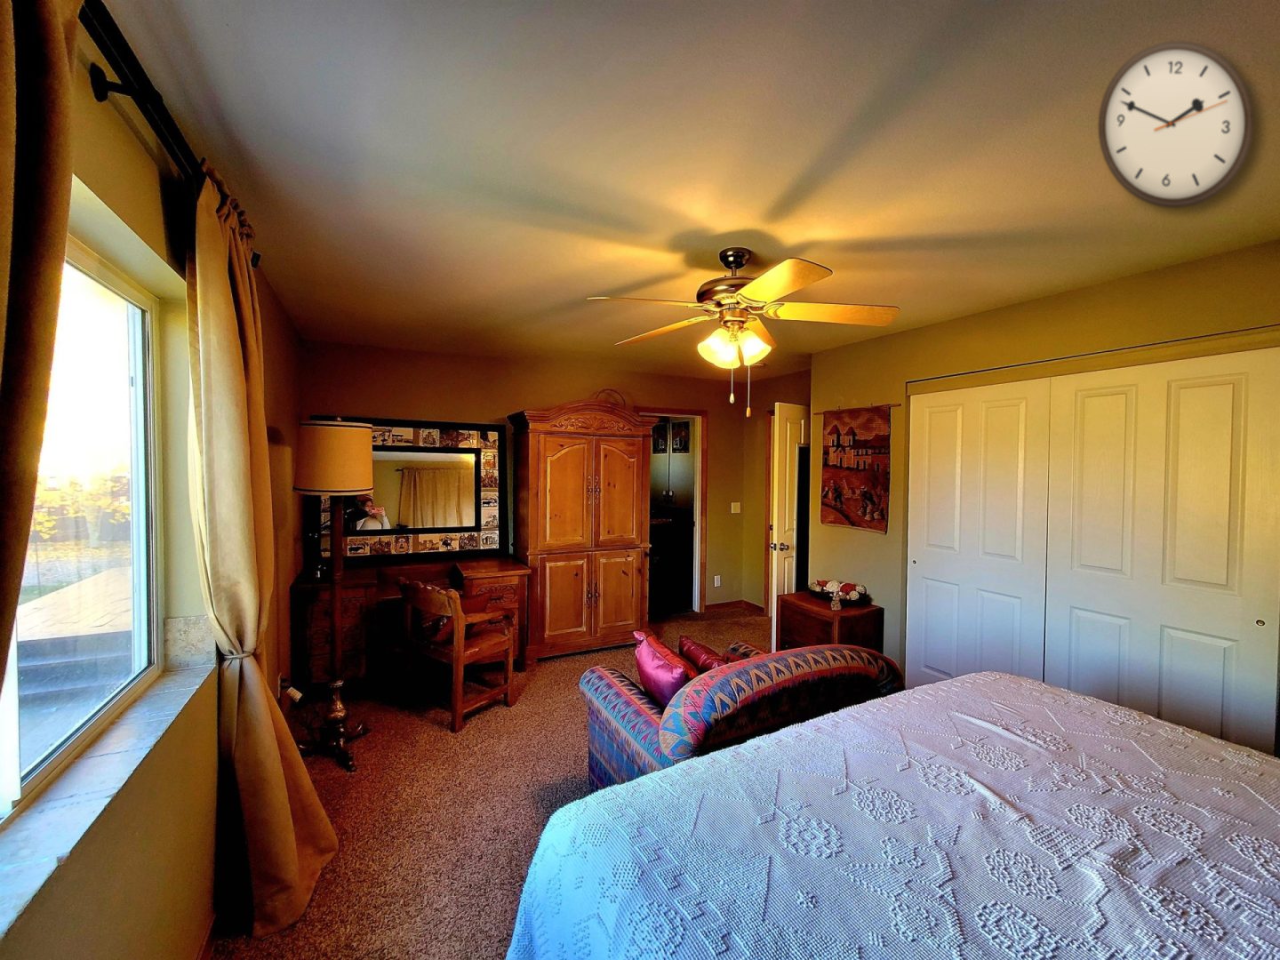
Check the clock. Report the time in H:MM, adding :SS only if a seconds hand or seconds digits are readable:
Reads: 1:48:11
